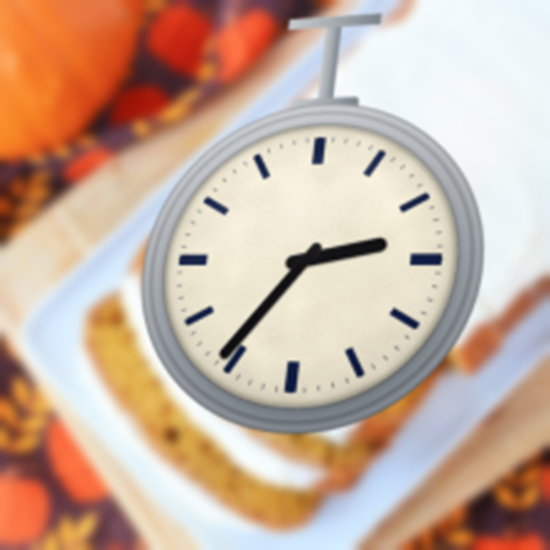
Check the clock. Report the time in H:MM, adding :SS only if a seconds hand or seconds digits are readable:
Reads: 2:36
